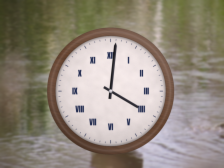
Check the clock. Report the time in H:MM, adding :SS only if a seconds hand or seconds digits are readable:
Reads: 4:01
